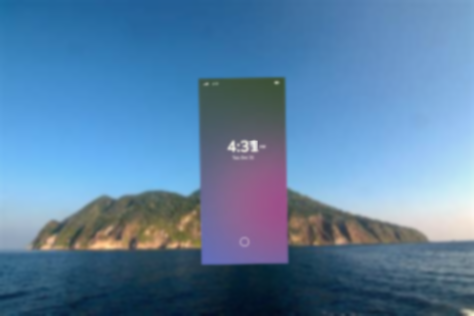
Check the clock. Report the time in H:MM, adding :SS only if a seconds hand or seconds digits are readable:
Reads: 4:31
